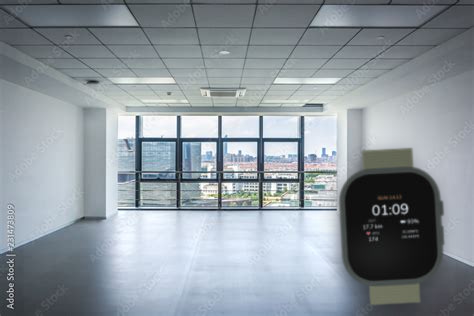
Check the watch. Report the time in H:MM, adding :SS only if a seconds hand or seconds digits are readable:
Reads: 1:09
